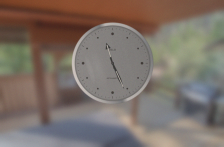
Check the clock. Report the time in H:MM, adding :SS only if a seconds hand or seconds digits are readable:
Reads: 11:26
